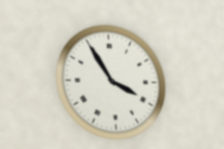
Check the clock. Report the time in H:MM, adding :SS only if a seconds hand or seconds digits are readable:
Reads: 3:55
